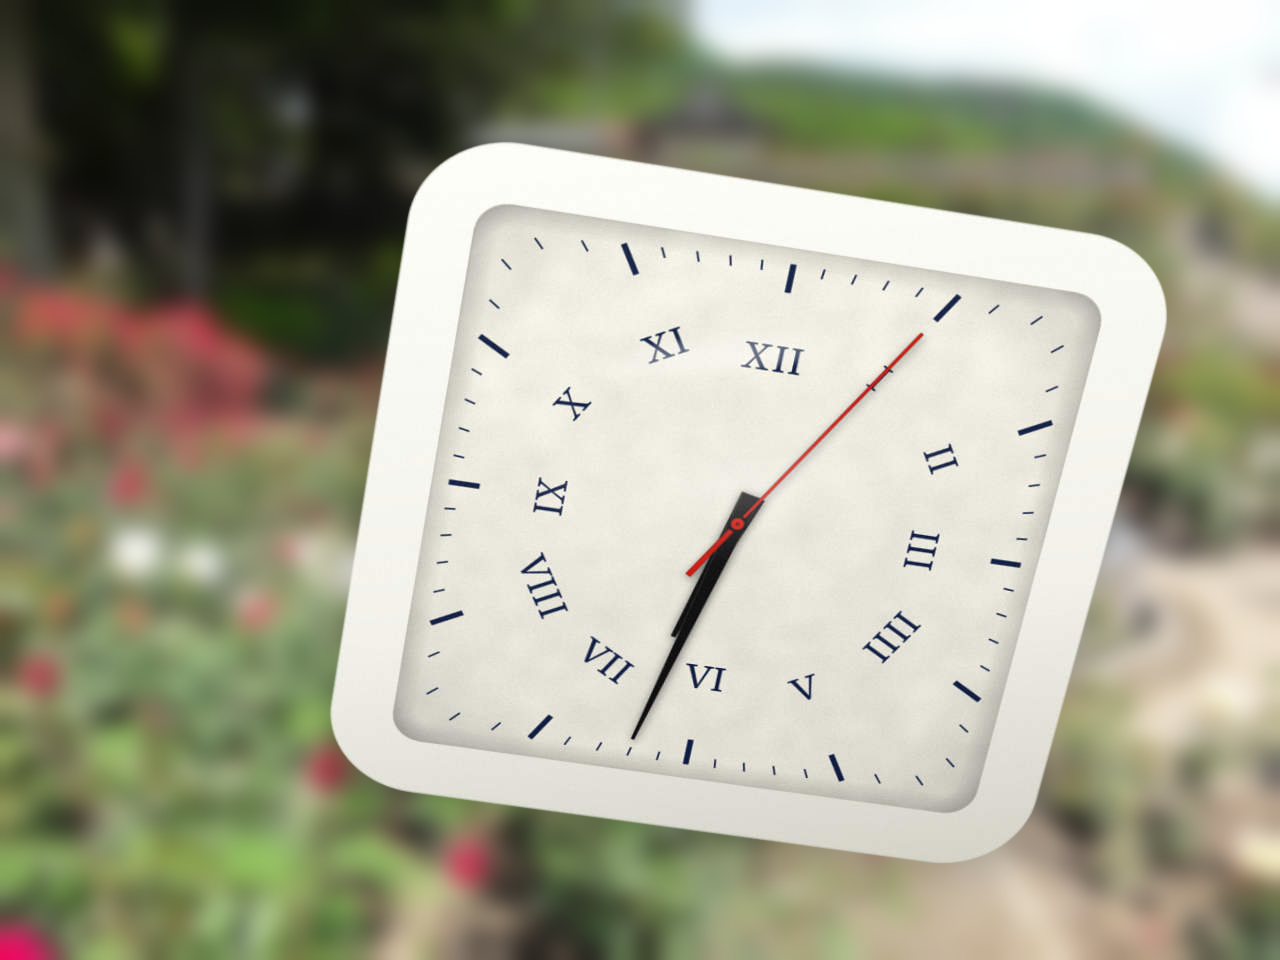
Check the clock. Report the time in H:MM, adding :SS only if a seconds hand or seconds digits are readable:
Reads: 6:32:05
